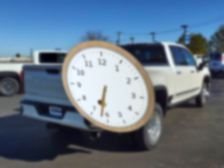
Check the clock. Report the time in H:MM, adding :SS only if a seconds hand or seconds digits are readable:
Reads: 6:32
